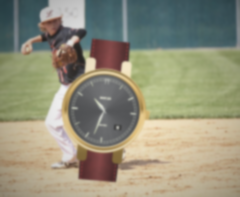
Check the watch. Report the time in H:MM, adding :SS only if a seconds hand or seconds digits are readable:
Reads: 10:33
